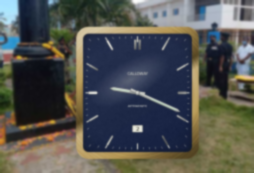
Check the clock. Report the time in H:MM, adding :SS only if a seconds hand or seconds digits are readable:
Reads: 9:19
